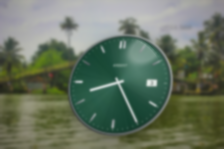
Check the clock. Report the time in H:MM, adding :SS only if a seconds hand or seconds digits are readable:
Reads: 8:25
